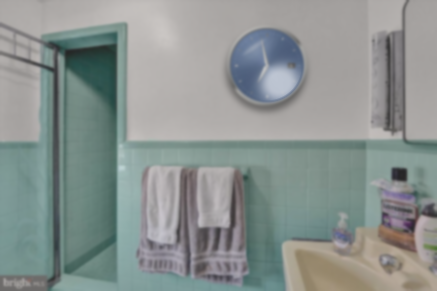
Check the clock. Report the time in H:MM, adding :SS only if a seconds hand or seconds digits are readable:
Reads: 6:58
